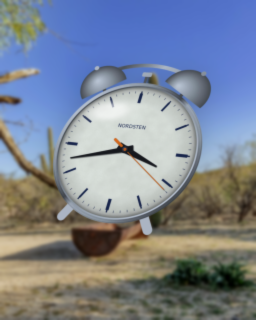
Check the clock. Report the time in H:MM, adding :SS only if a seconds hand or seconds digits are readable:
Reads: 3:42:21
